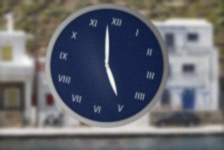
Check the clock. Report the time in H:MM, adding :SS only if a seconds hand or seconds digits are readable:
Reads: 4:58
